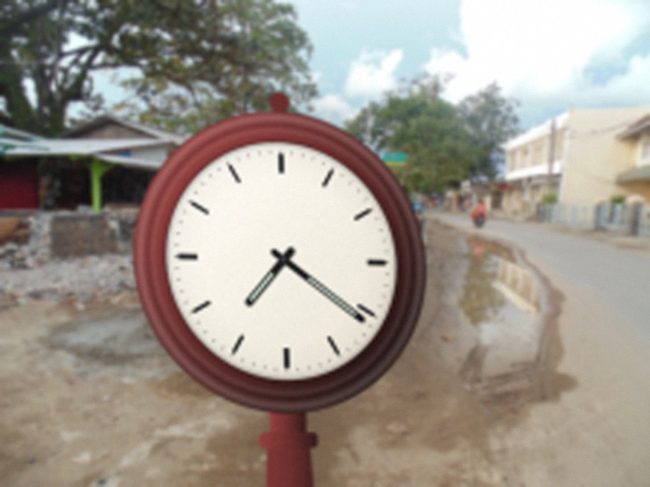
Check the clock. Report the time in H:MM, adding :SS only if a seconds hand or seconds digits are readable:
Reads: 7:21
